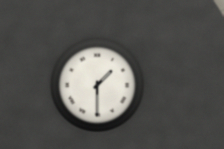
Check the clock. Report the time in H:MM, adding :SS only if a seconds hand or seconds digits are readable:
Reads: 1:30
